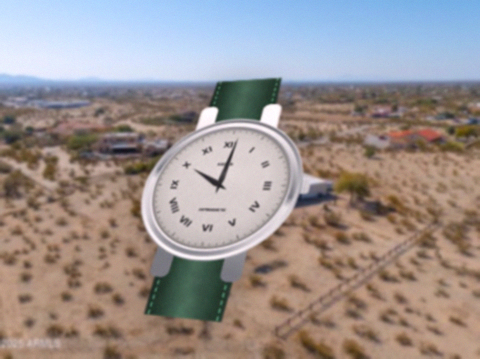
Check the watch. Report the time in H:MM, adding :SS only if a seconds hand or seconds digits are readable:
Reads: 10:01
